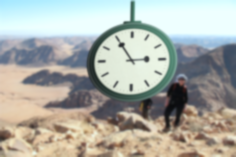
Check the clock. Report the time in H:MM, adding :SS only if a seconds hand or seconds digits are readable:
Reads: 2:55
